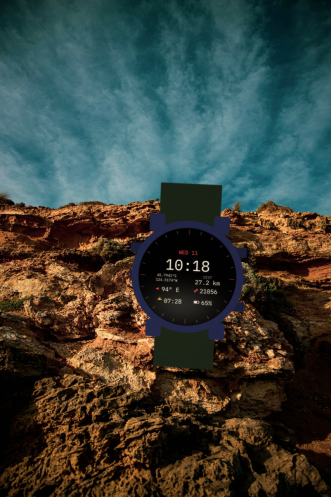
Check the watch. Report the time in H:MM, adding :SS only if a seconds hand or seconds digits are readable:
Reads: 10:18
